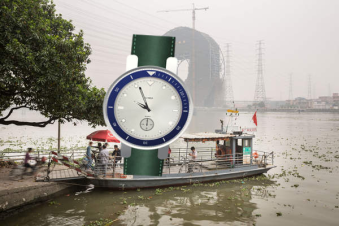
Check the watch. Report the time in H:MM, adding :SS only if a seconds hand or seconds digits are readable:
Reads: 9:56
